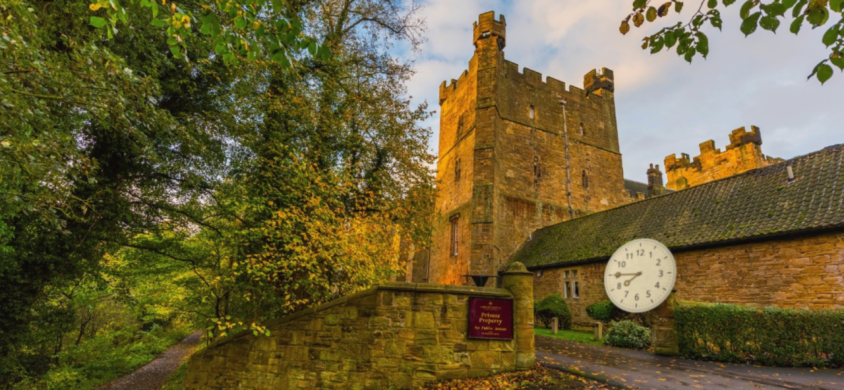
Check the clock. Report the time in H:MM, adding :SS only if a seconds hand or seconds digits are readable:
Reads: 7:45
